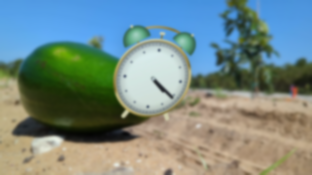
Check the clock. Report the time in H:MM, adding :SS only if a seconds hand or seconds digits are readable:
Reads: 4:21
